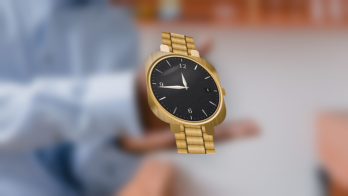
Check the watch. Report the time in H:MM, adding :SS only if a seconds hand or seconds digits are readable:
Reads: 11:44
